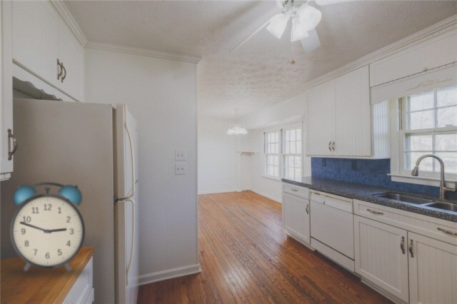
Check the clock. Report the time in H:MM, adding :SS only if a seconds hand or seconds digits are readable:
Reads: 2:48
